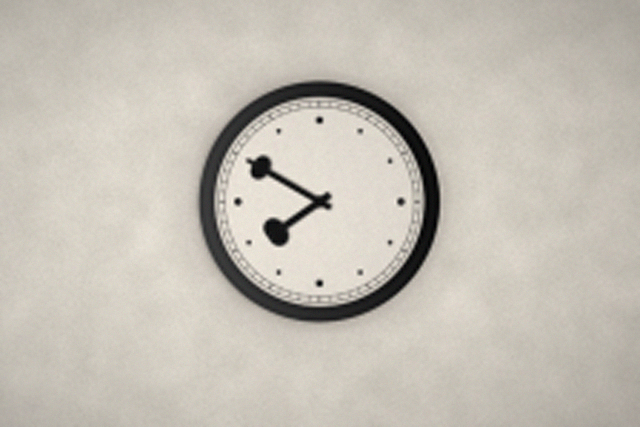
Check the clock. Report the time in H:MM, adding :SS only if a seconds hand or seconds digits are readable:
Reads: 7:50
